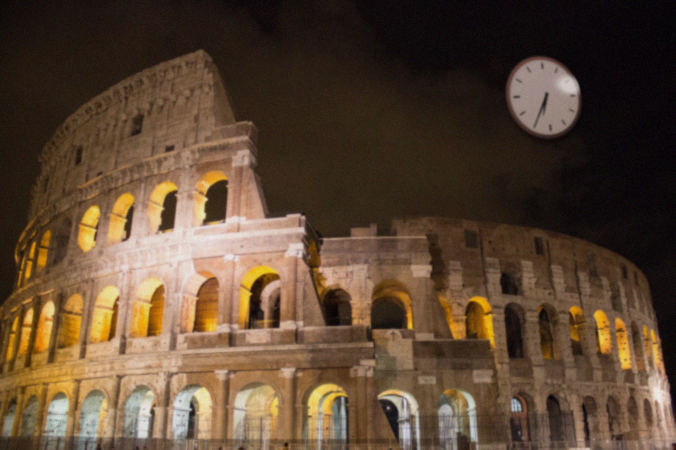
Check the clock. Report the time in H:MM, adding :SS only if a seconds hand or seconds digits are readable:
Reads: 6:35
